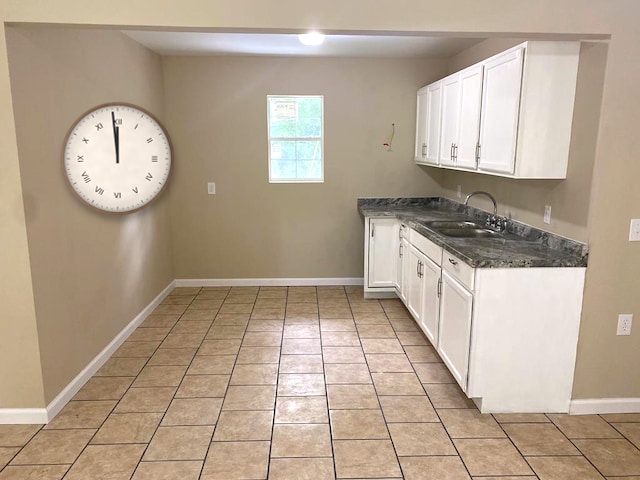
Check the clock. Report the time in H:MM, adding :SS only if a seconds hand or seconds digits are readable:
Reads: 11:59
